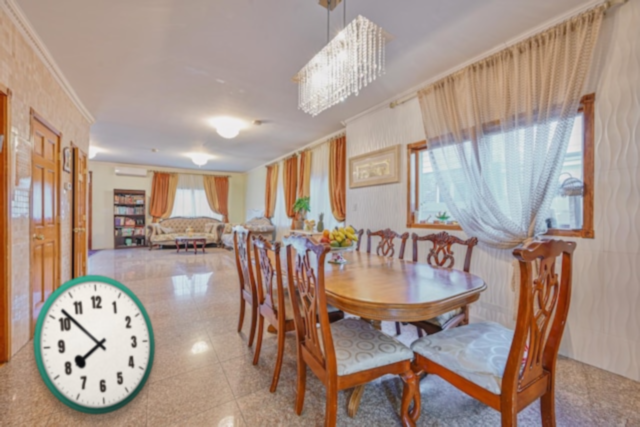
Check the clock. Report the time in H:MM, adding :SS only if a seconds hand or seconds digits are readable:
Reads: 7:52
